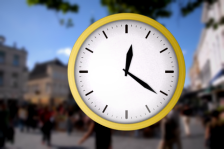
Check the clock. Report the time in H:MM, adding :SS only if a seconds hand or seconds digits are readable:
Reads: 12:21
